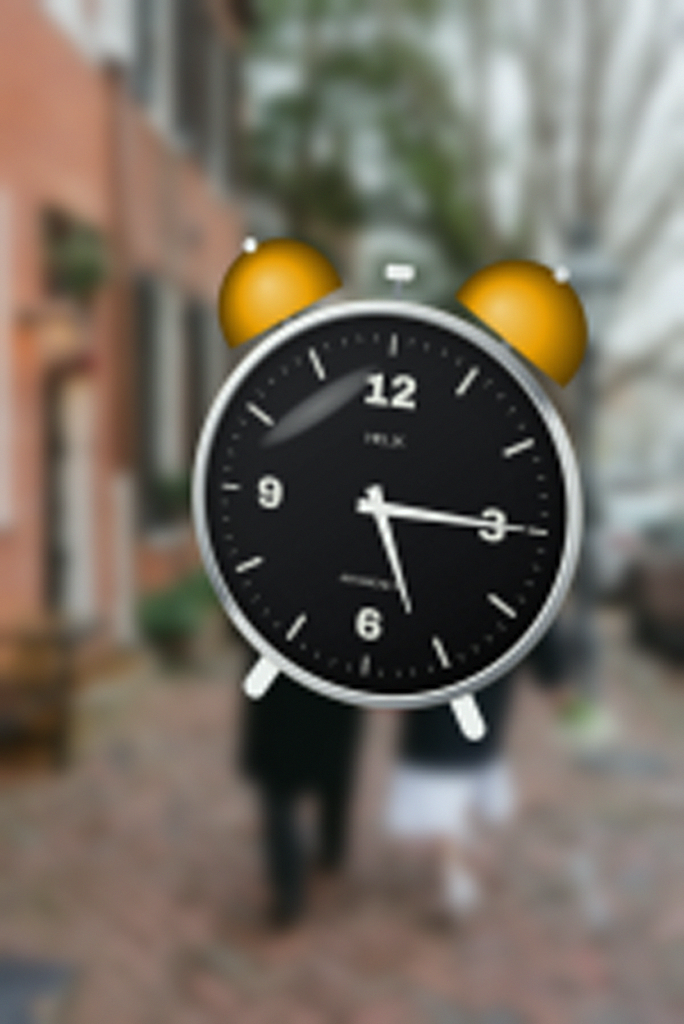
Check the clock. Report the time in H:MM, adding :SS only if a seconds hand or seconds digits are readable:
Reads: 5:15
